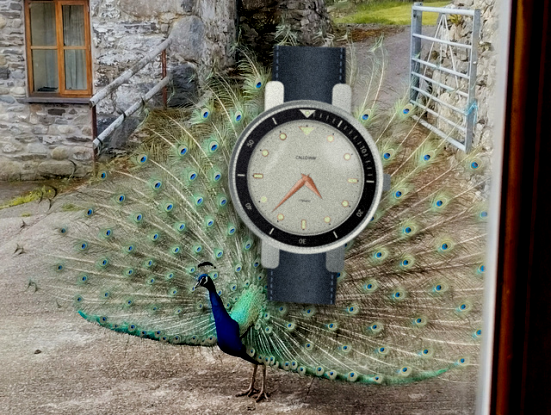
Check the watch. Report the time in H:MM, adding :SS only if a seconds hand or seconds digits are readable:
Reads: 4:37
